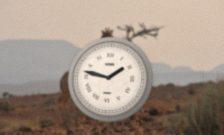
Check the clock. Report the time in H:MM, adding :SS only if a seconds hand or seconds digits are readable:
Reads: 1:47
